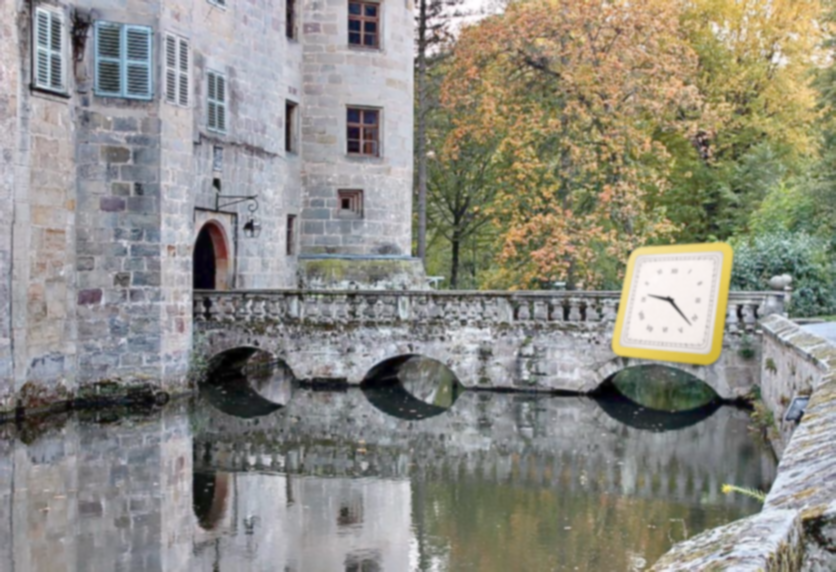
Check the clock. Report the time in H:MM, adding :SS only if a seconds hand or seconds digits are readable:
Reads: 9:22
